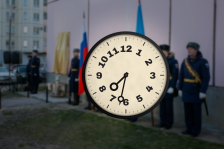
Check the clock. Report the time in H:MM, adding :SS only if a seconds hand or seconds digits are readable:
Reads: 7:32
